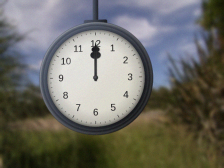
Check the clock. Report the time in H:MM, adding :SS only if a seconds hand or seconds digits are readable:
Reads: 12:00
